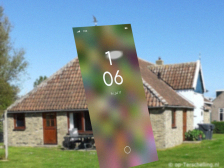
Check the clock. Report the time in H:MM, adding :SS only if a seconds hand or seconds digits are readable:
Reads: 1:06
